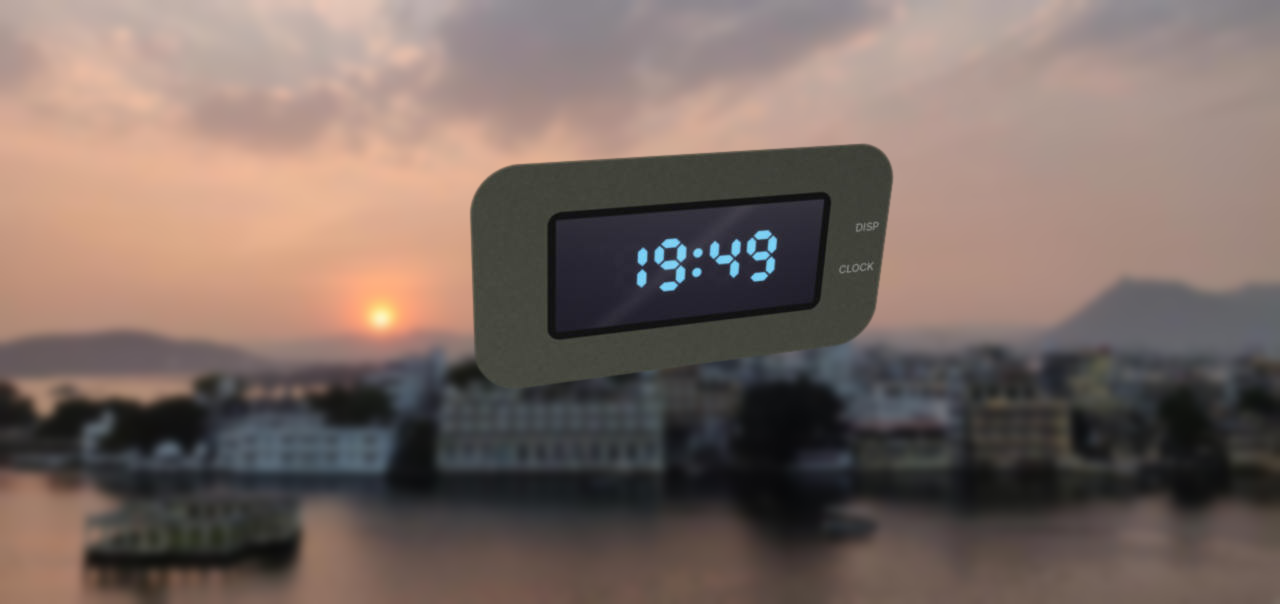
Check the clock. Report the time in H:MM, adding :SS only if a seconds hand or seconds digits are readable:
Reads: 19:49
